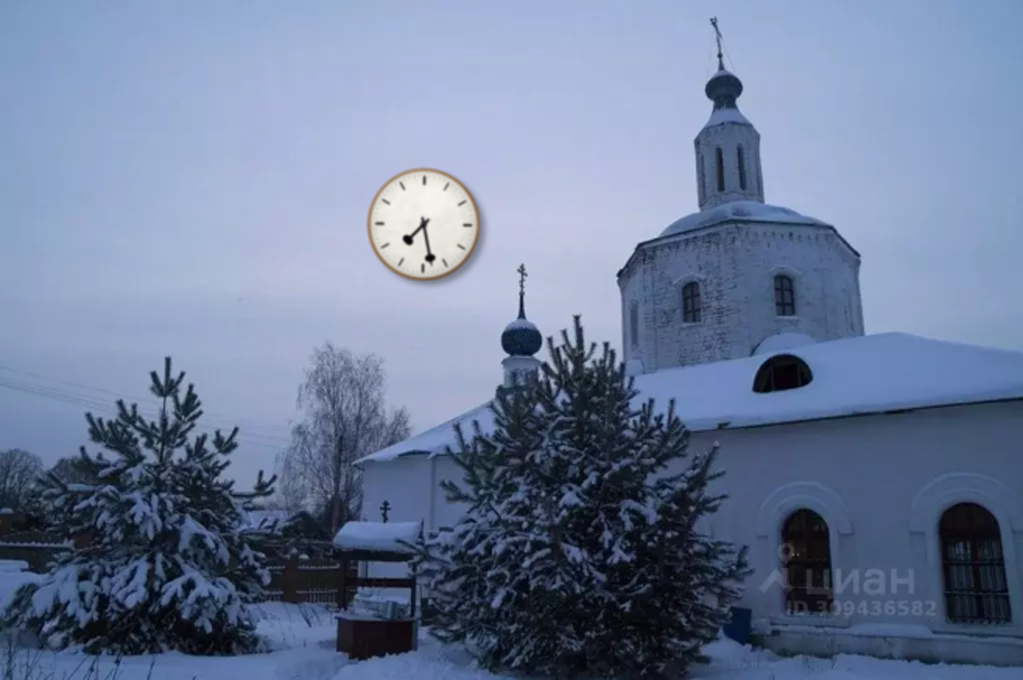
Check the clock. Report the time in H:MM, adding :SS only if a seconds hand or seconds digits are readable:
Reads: 7:28
